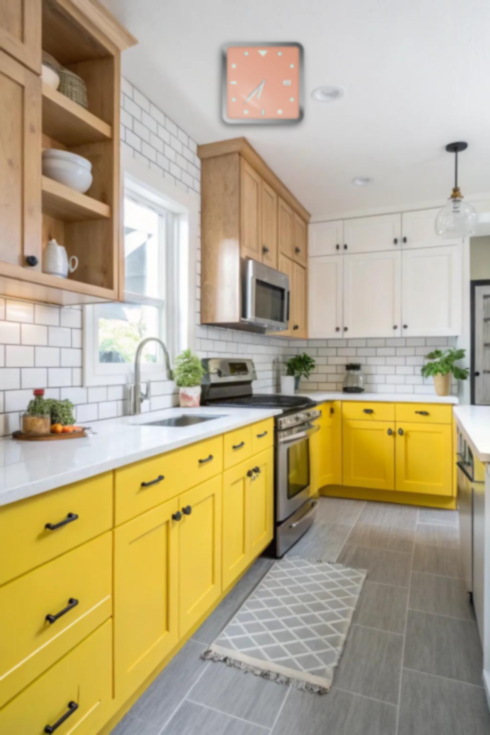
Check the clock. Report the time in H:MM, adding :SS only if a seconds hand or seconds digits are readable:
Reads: 6:37
